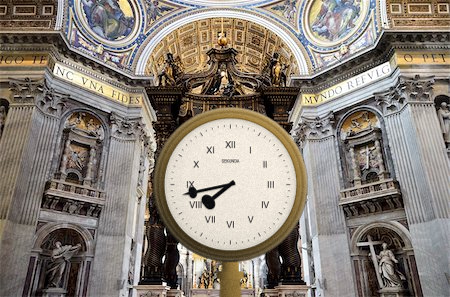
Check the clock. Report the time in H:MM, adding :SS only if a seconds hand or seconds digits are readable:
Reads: 7:43
